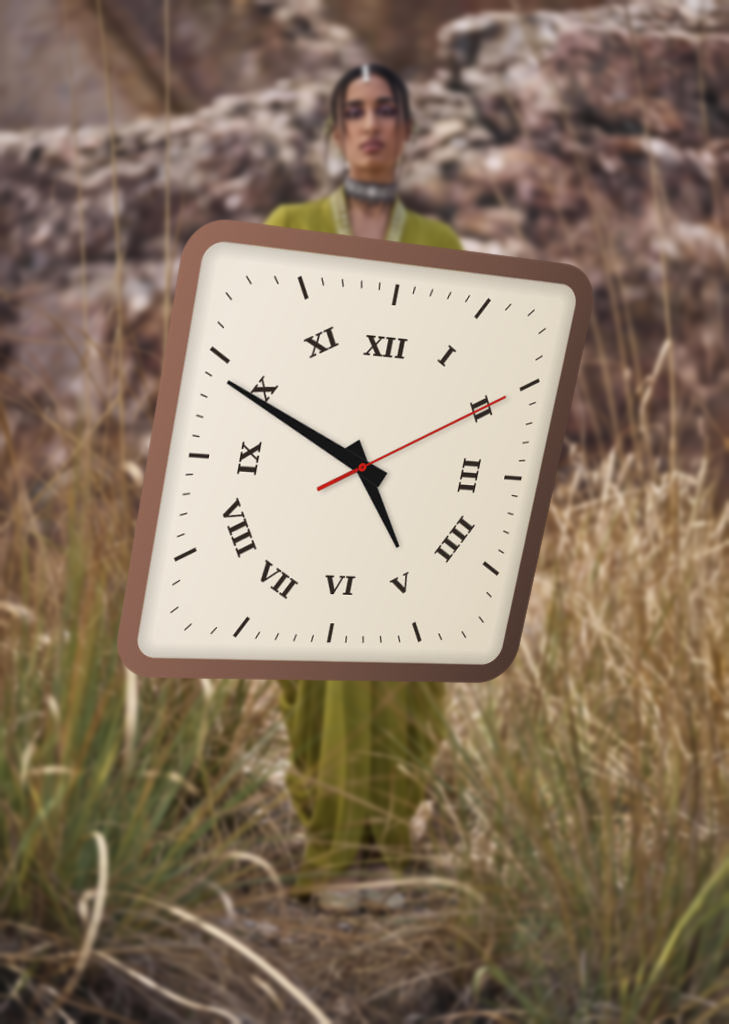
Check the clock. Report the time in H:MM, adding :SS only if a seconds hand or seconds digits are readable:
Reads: 4:49:10
